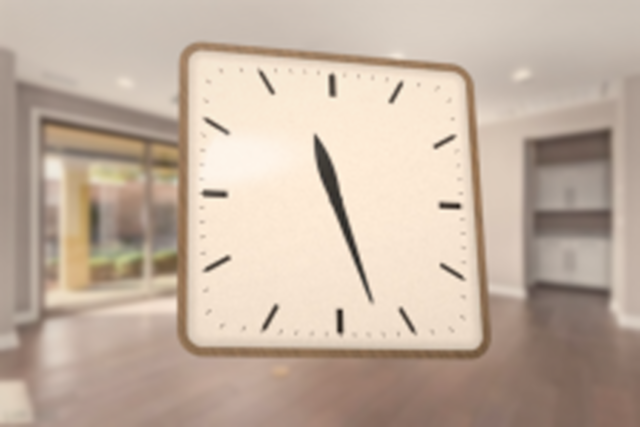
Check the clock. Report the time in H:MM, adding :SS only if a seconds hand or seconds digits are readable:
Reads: 11:27
